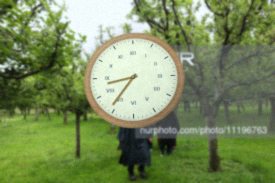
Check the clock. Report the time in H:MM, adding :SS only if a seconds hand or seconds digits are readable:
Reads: 8:36
